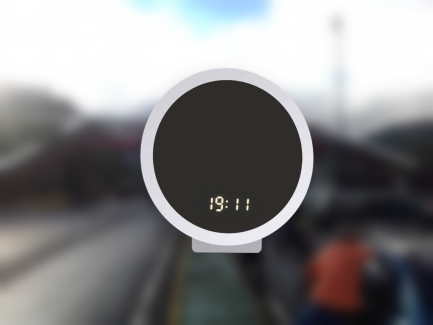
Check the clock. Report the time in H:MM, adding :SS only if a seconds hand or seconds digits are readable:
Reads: 19:11
